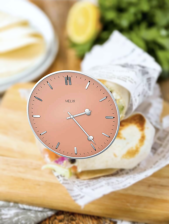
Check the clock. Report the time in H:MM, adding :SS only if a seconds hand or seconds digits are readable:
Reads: 2:24
